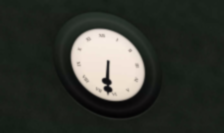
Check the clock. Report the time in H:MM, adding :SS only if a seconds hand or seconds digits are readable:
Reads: 6:32
